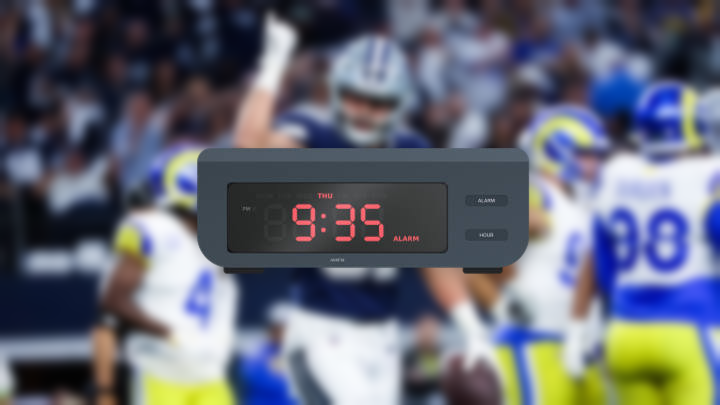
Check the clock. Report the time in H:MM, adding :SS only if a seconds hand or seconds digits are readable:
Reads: 9:35
